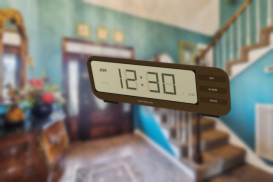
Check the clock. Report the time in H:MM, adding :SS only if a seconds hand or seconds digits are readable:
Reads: 12:30
